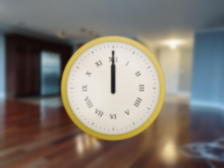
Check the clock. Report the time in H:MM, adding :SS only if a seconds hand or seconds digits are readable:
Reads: 12:00
